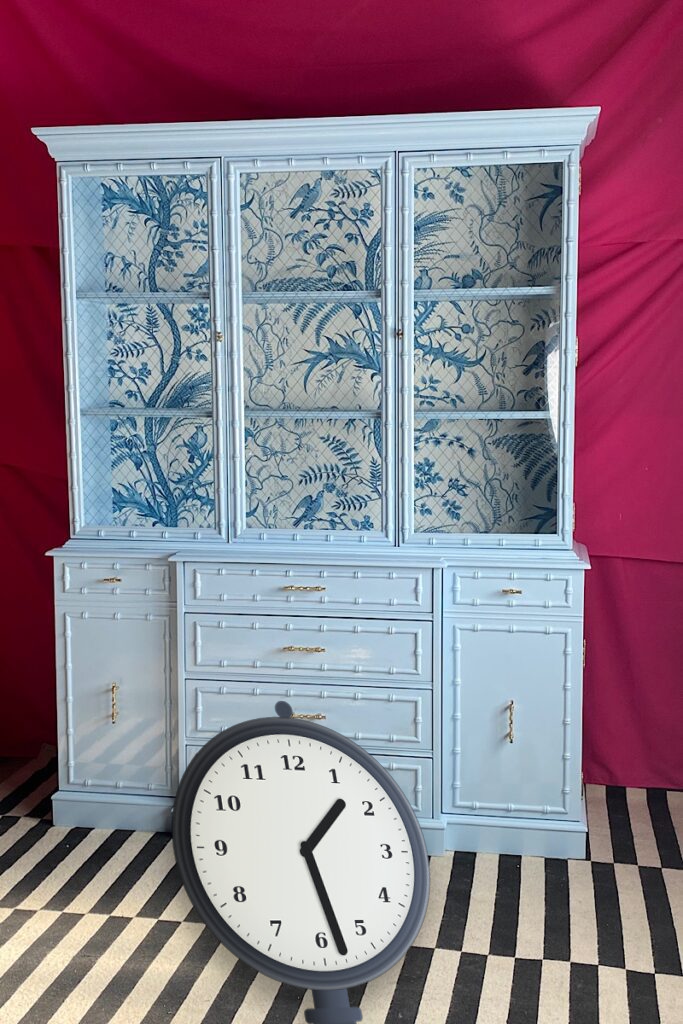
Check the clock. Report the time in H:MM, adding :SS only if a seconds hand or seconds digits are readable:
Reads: 1:28
